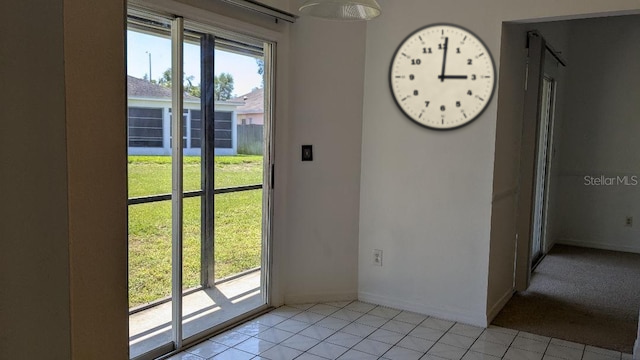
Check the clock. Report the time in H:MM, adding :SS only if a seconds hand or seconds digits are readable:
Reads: 3:01
